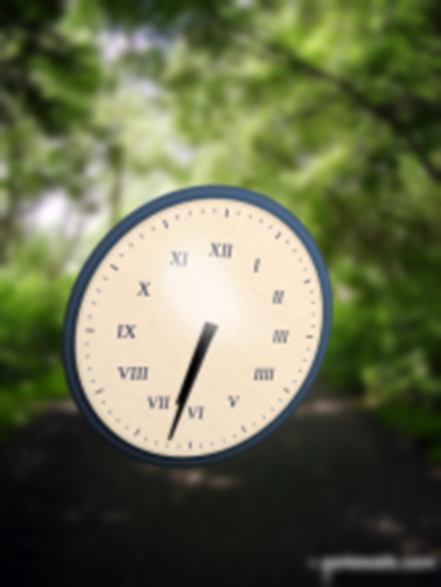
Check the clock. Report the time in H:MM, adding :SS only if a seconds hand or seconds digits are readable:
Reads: 6:32
